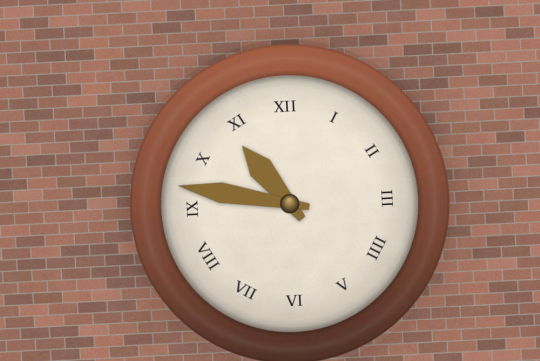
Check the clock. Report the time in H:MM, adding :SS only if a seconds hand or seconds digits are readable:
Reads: 10:47
